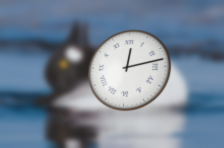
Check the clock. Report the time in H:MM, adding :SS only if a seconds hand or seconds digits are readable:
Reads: 12:13
